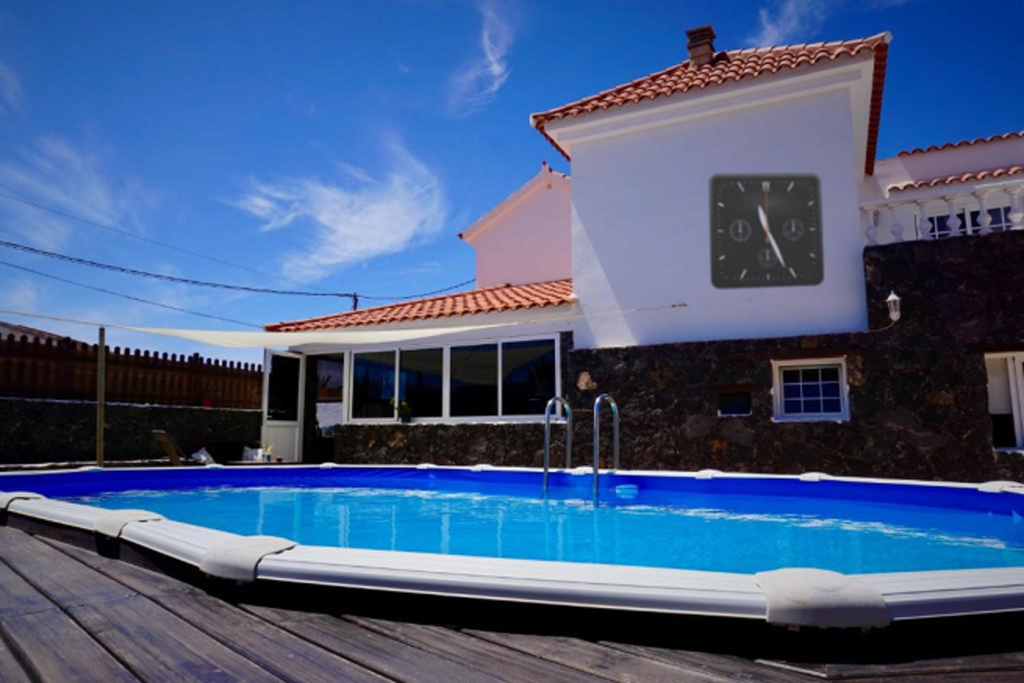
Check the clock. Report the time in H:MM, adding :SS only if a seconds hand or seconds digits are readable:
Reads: 11:26
